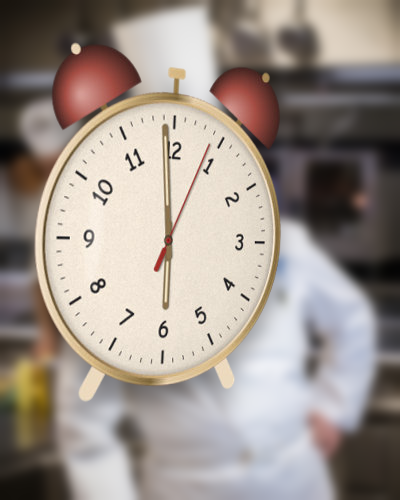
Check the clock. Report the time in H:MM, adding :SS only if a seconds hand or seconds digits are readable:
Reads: 5:59:04
